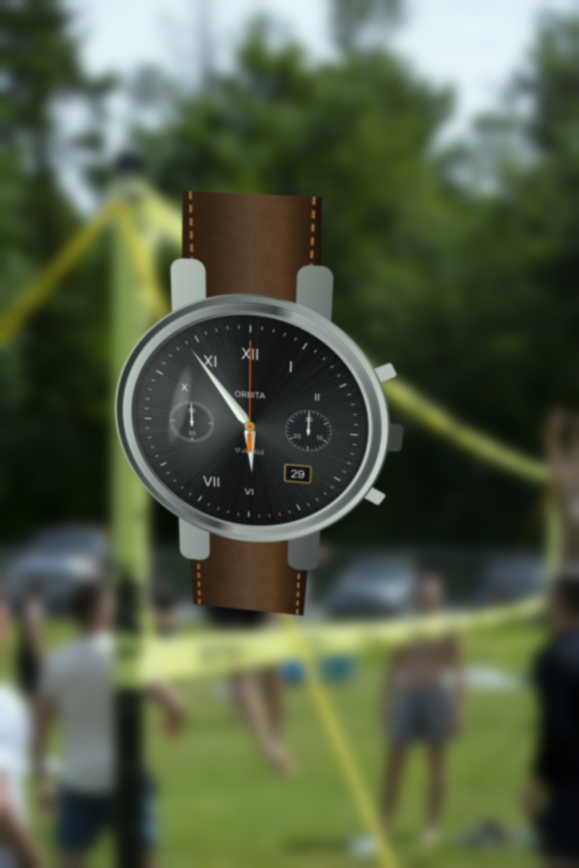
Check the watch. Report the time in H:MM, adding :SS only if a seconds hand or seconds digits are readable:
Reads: 5:54
